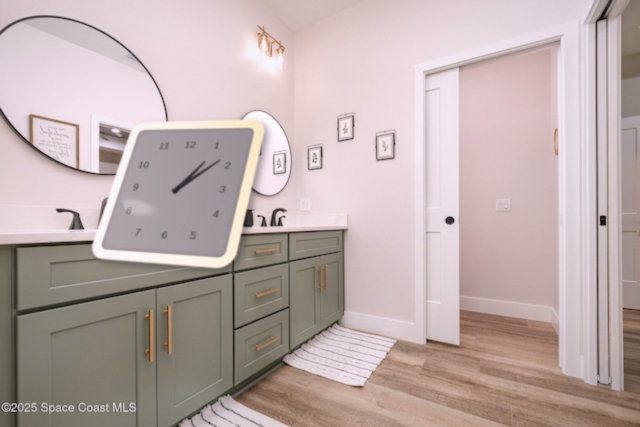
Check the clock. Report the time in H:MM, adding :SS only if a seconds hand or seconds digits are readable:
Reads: 1:08
